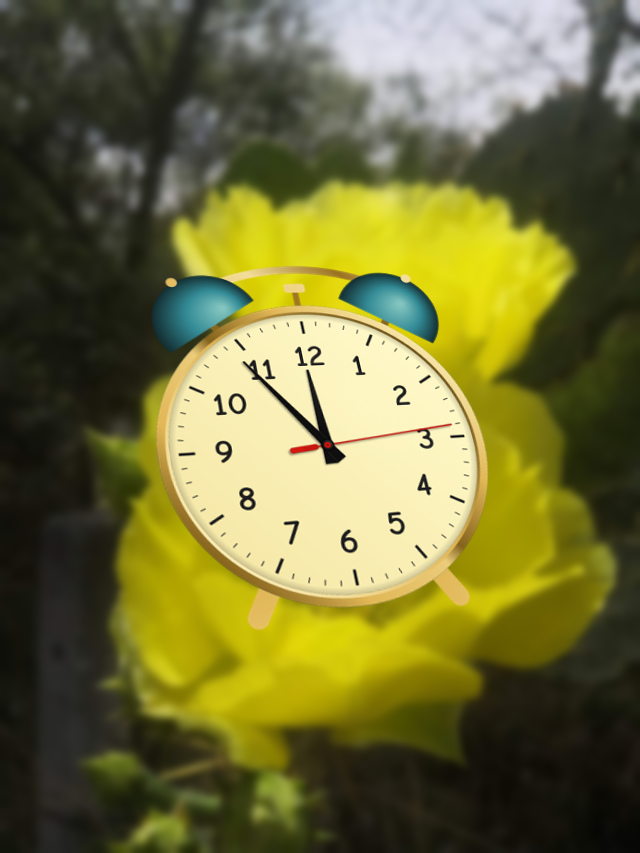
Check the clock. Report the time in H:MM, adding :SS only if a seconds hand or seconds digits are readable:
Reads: 11:54:14
